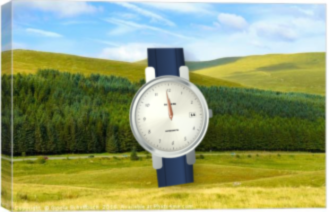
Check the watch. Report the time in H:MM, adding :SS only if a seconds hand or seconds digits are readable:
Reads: 11:59
